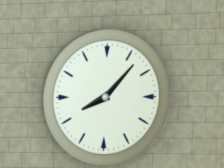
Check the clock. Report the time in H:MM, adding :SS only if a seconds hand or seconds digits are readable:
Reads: 8:07
